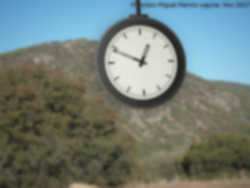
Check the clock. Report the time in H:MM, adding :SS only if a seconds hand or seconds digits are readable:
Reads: 12:49
